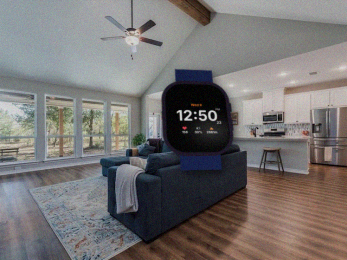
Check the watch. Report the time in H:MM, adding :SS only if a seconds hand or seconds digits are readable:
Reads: 12:50
